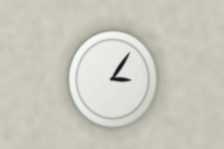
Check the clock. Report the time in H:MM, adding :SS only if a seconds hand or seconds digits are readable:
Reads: 3:06
